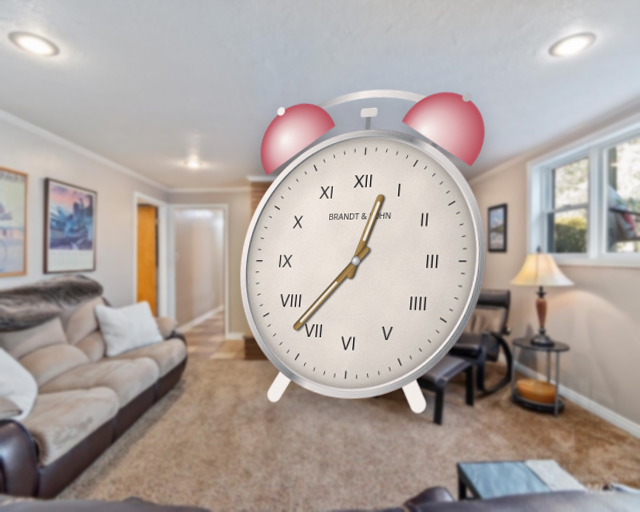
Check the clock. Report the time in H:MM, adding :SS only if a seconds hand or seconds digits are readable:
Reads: 12:37
